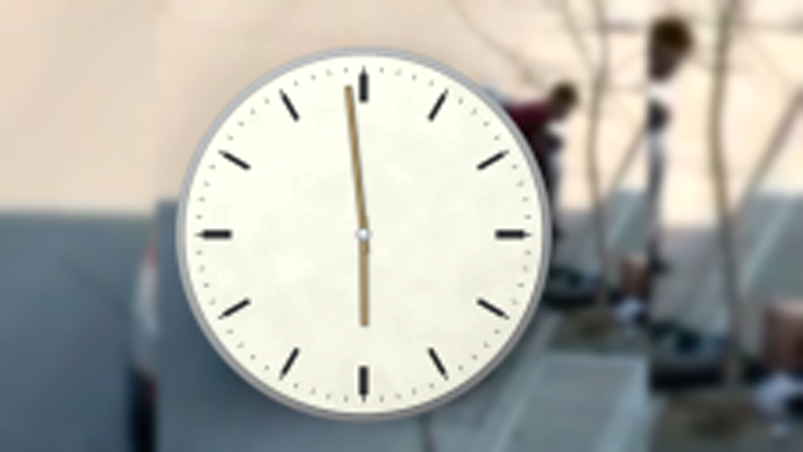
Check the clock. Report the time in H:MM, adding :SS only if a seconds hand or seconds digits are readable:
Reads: 5:59
